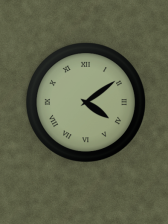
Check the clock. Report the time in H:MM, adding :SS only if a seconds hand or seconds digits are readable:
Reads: 4:09
